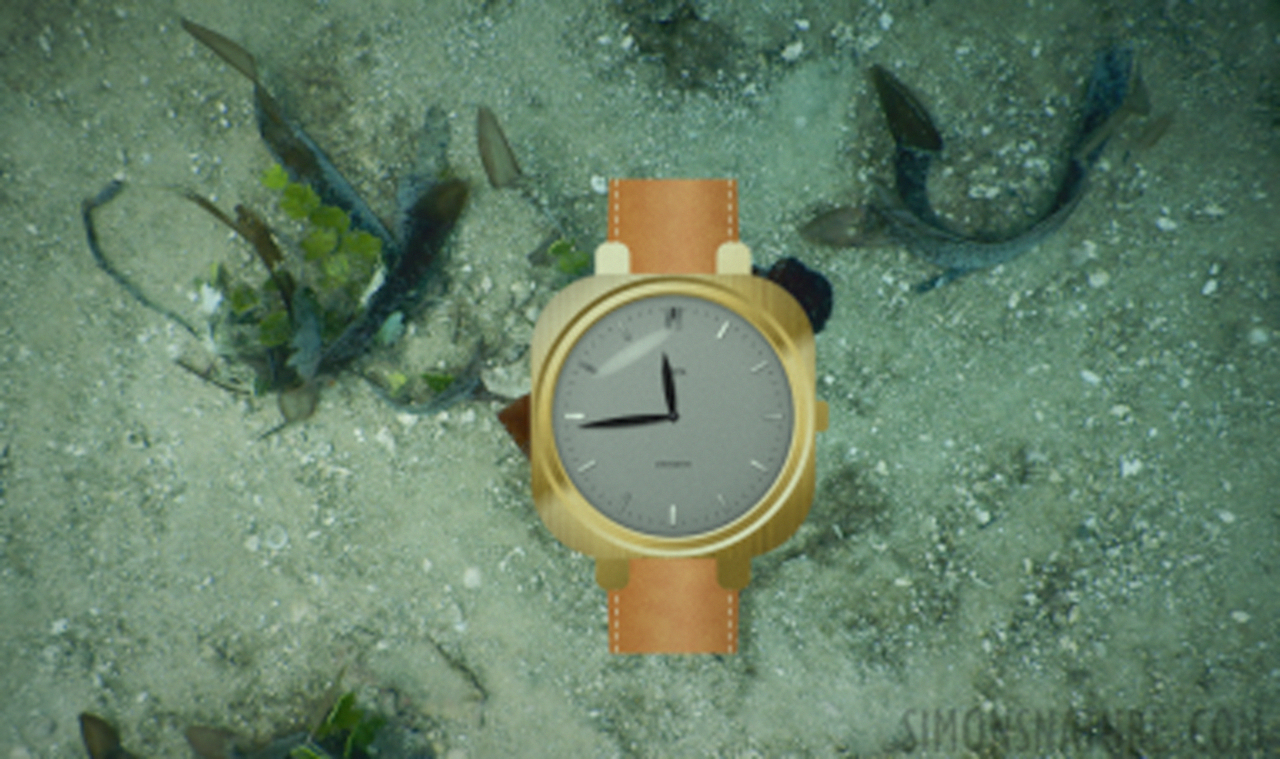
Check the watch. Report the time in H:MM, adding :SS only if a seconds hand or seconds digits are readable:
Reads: 11:44
